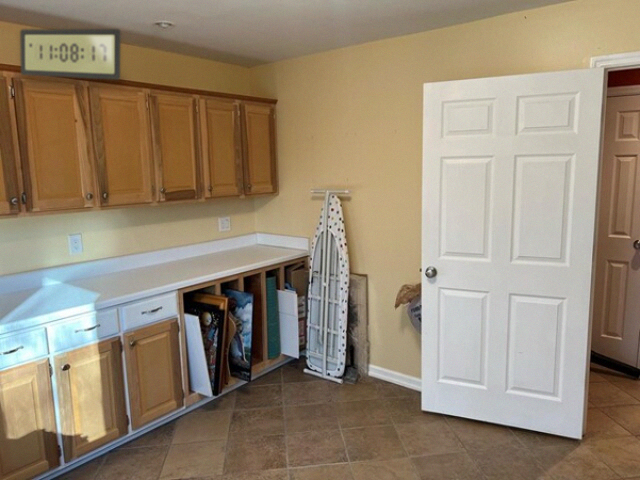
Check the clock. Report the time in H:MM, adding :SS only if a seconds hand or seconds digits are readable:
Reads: 11:08:17
